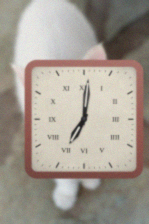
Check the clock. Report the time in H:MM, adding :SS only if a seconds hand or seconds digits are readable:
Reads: 7:01
